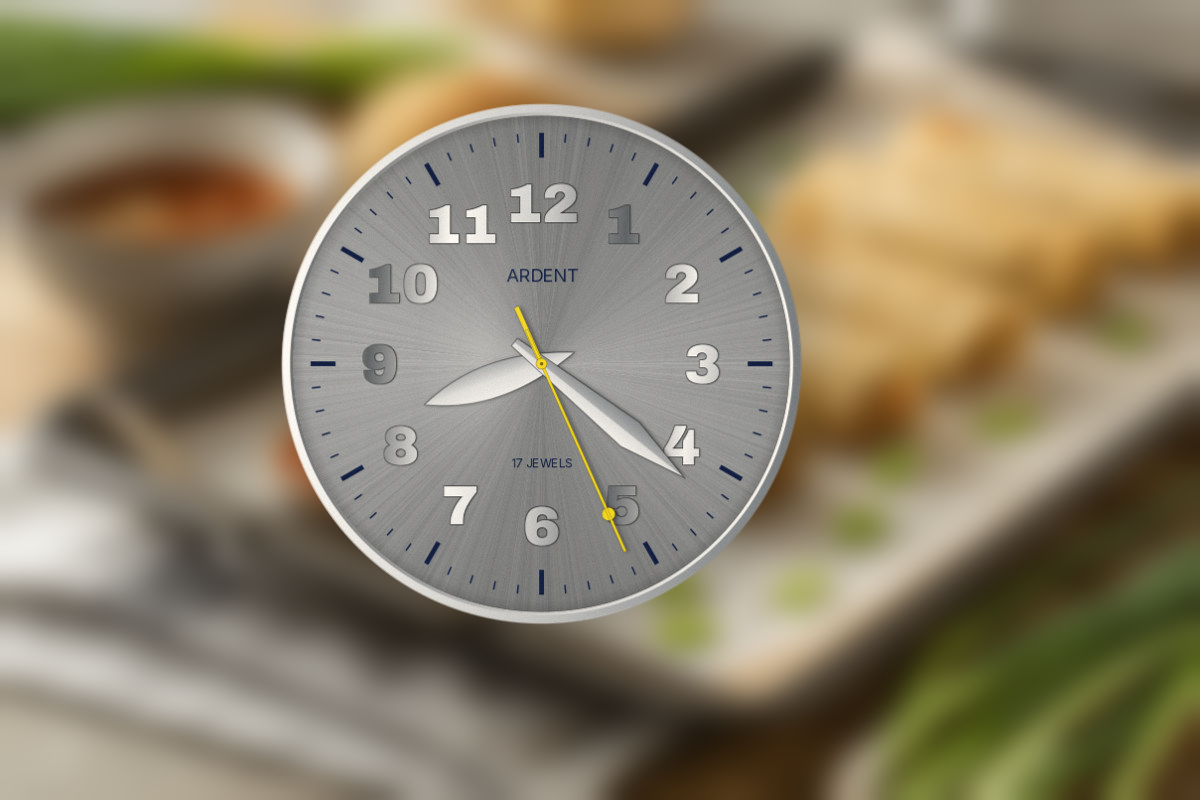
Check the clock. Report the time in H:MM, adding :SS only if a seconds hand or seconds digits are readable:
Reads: 8:21:26
